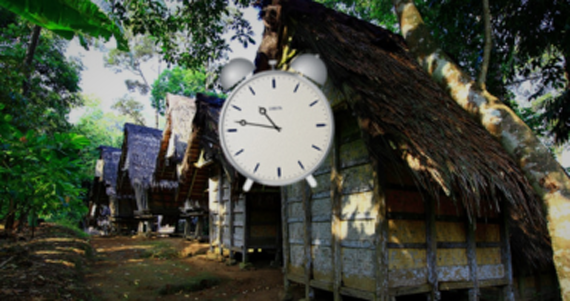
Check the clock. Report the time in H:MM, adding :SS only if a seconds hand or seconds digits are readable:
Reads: 10:47
